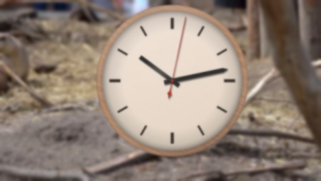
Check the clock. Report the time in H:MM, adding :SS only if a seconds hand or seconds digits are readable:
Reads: 10:13:02
